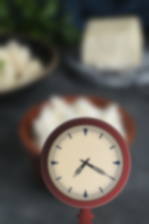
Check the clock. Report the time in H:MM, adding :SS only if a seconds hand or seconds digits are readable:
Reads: 7:20
